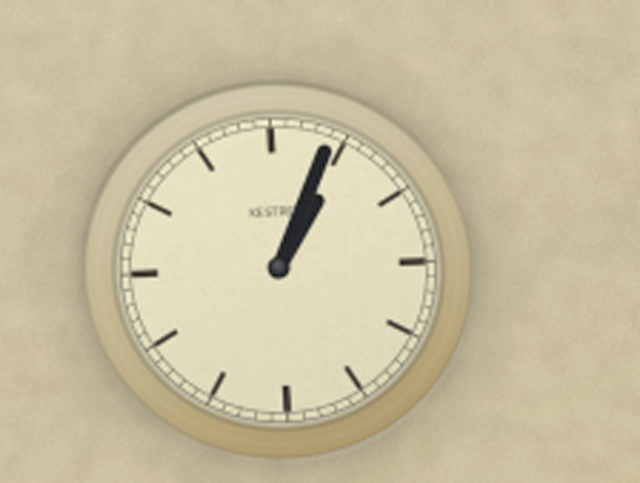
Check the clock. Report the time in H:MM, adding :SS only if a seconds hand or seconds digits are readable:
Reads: 1:04
